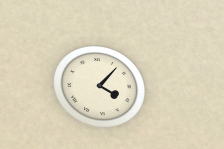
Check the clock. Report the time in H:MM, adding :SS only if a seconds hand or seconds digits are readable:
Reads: 4:07
